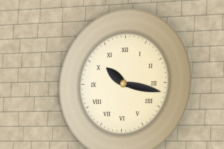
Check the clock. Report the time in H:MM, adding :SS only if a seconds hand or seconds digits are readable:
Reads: 10:17
